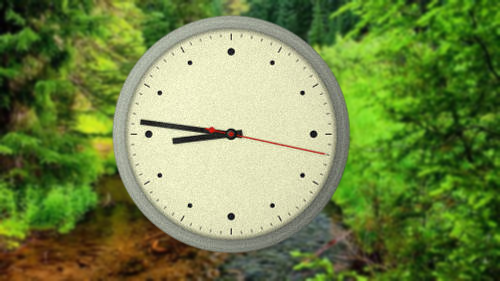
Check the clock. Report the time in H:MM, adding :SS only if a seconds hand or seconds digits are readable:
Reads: 8:46:17
